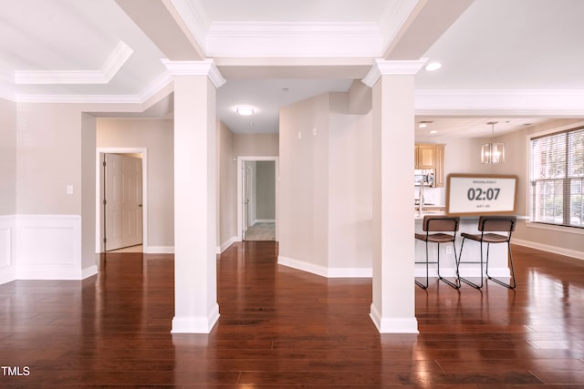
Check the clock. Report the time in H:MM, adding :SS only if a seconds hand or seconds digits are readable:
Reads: 2:07
